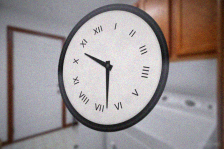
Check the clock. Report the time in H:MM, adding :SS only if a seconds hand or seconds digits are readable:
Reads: 10:33
